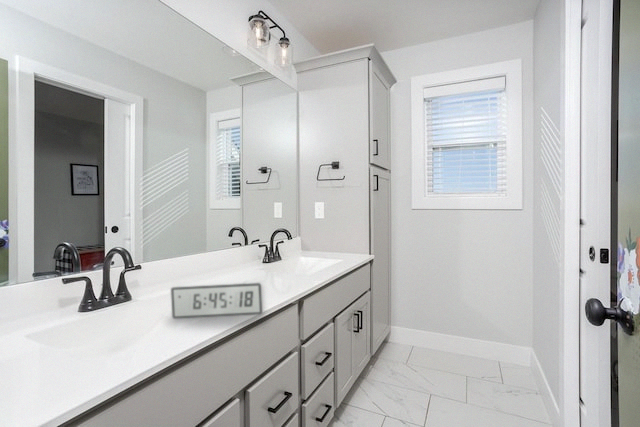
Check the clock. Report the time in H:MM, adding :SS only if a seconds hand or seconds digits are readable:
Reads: 6:45:18
